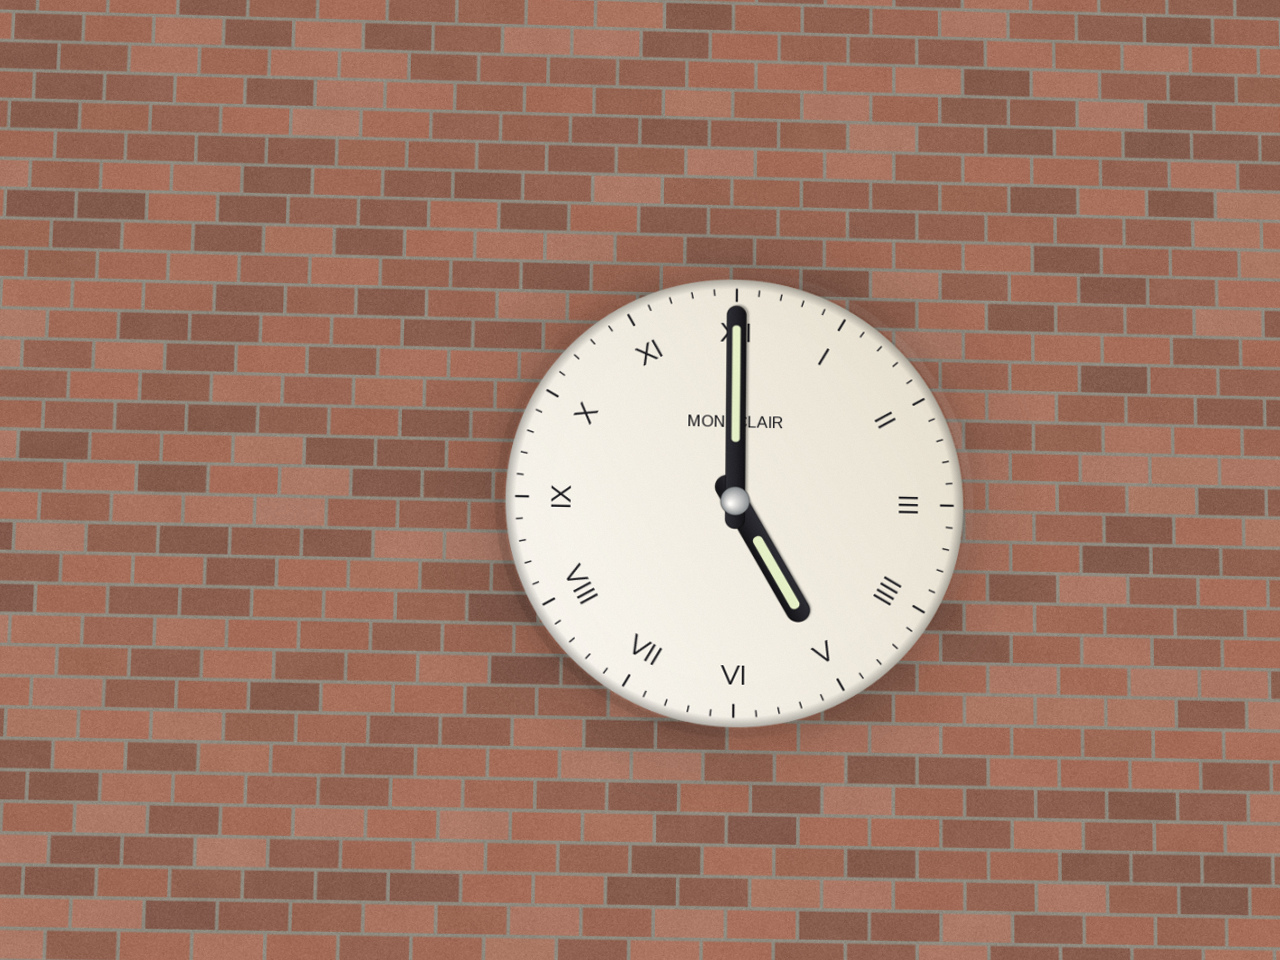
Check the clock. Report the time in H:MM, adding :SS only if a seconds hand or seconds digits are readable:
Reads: 5:00
